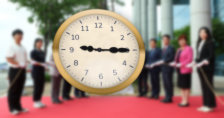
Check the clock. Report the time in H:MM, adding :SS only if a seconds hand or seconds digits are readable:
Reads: 9:15
